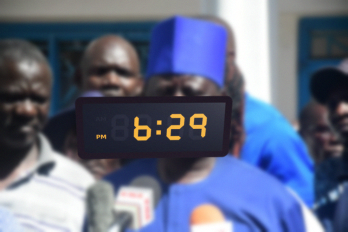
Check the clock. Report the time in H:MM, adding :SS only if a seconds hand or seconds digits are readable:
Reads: 6:29
